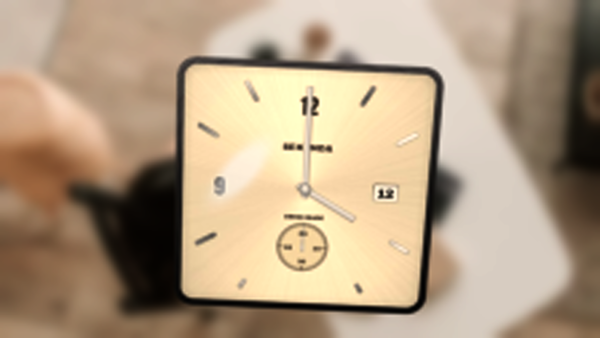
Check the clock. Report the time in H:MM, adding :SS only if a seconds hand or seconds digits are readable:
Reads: 4:00
